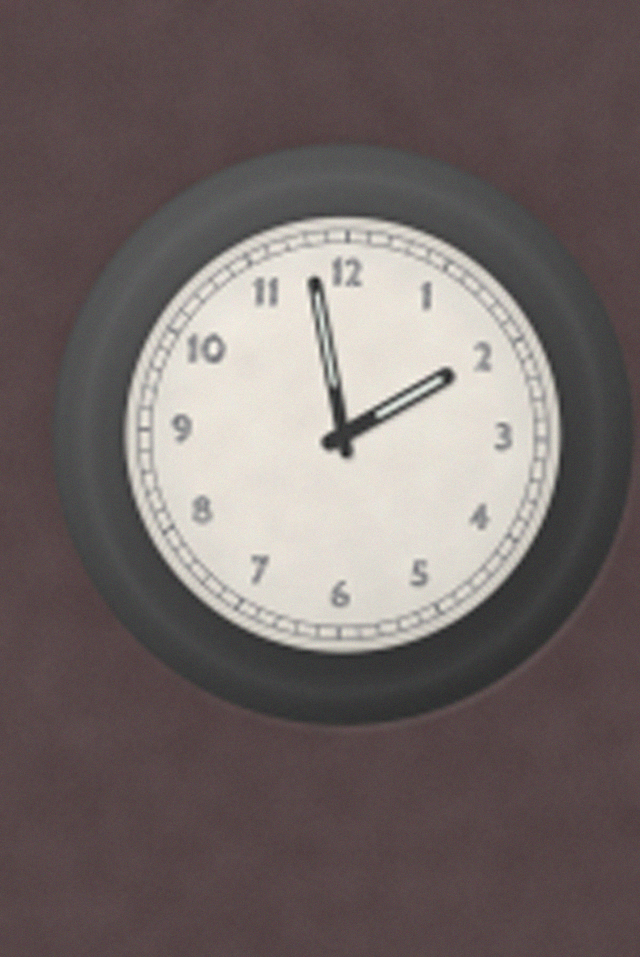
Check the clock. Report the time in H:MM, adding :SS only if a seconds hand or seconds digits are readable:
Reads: 1:58
